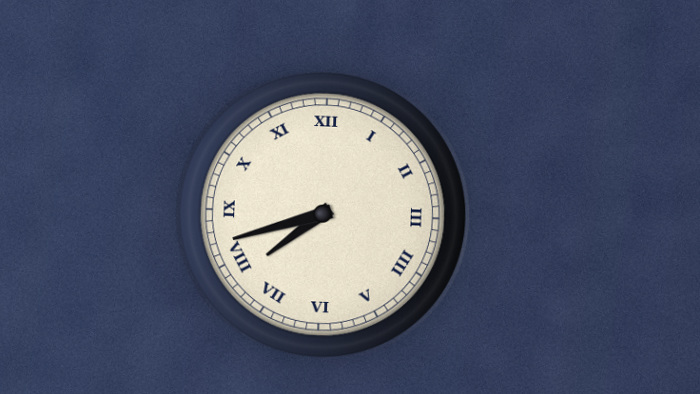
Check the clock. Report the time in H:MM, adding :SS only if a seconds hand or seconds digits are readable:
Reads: 7:42
